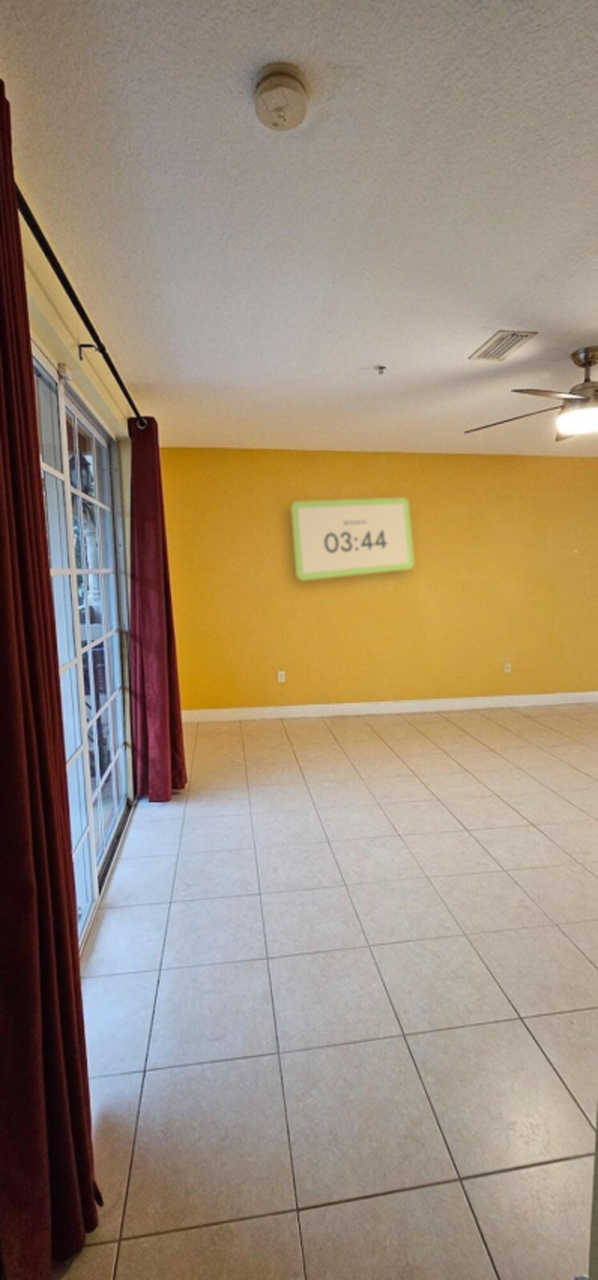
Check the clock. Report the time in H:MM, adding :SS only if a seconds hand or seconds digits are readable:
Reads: 3:44
